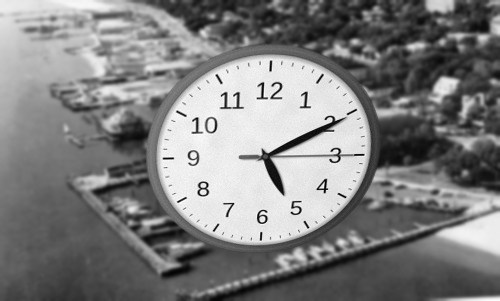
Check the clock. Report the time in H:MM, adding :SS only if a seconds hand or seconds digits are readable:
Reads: 5:10:15
